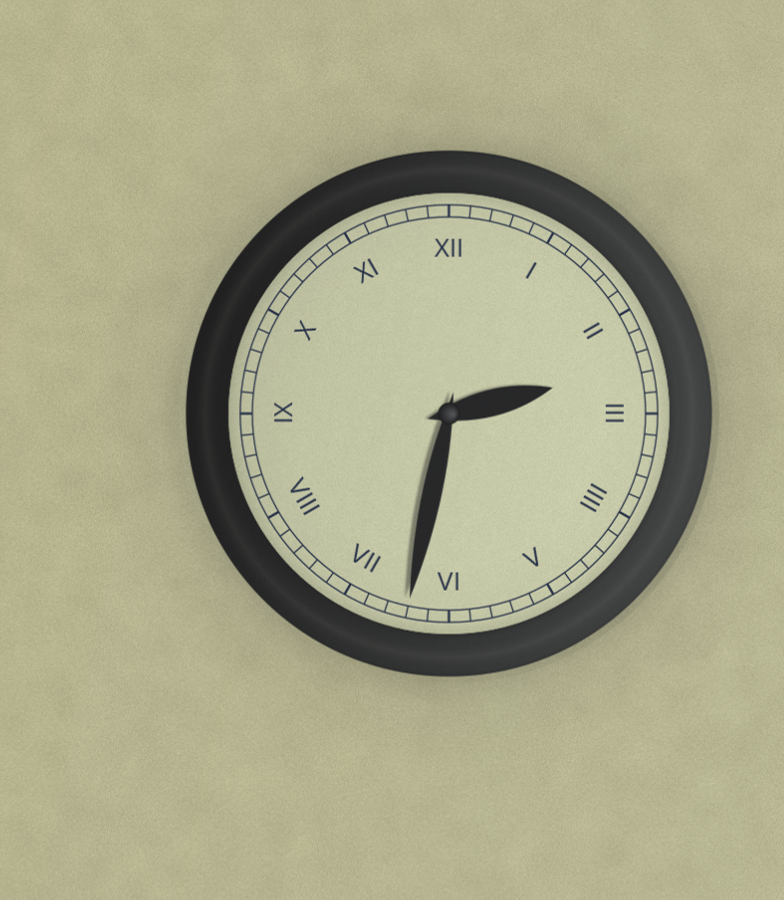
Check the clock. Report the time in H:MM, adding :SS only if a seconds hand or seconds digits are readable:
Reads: 2:32
